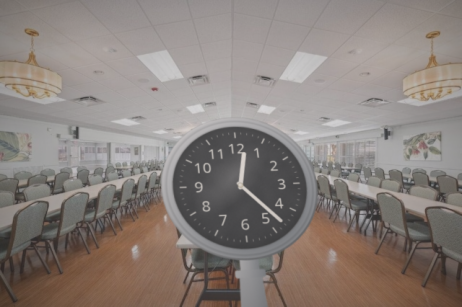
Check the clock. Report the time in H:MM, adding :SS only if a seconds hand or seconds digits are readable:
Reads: 12:23
